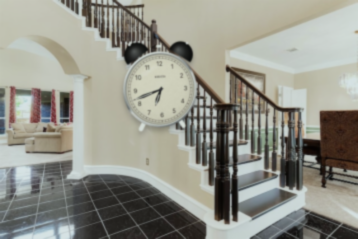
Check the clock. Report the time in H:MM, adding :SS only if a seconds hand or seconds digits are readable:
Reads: 6:42
